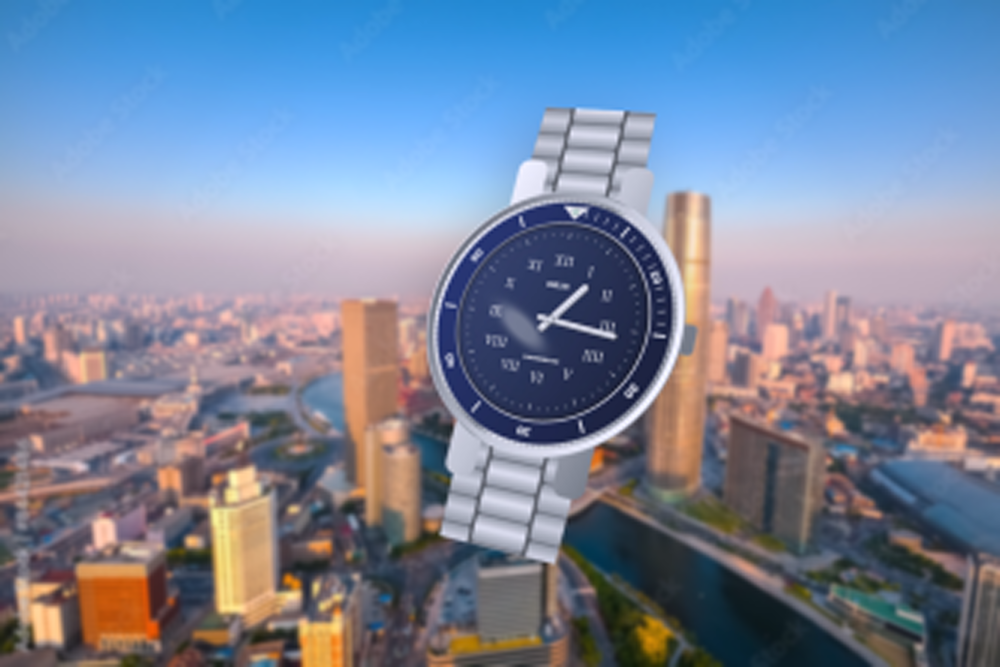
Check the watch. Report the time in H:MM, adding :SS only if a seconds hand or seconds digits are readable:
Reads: 1:16
